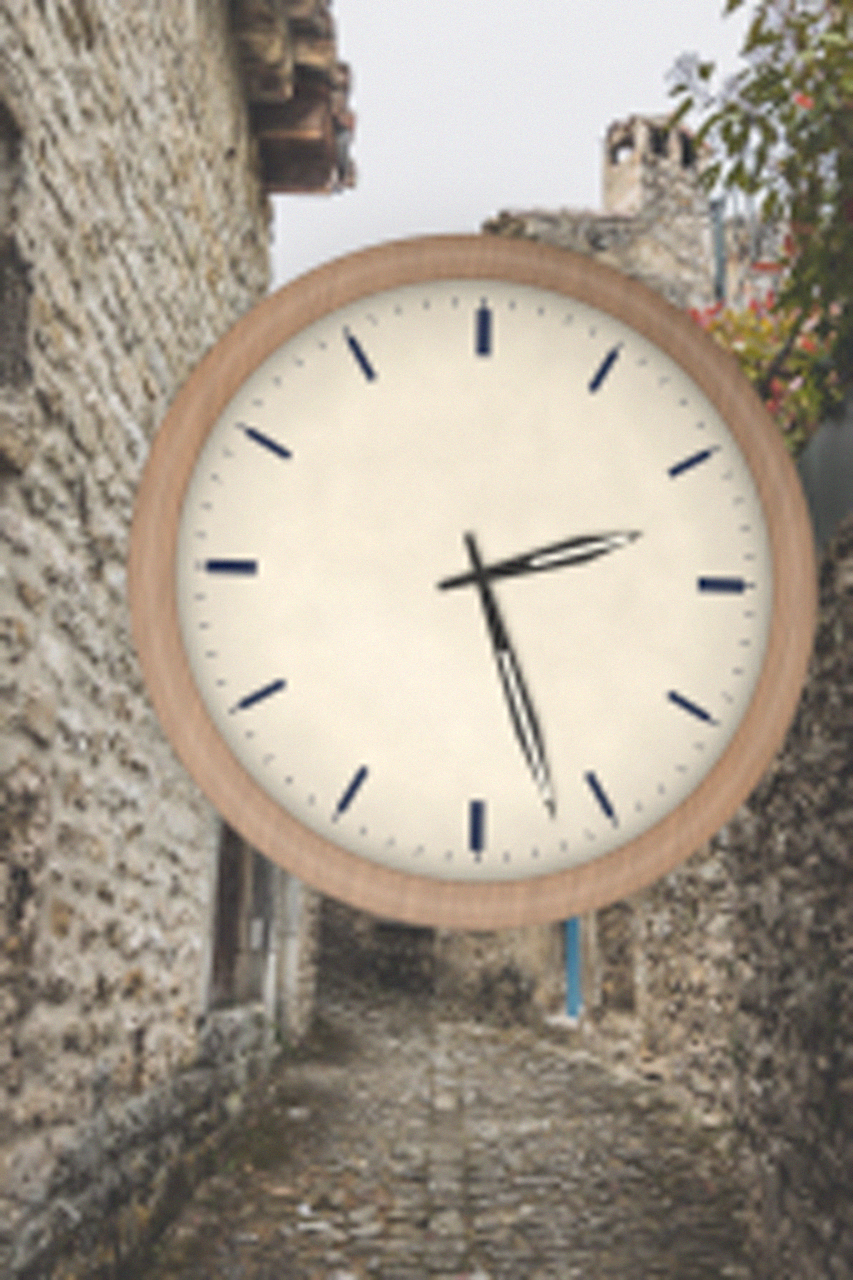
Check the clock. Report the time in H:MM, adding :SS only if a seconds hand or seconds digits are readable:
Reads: 2:27
